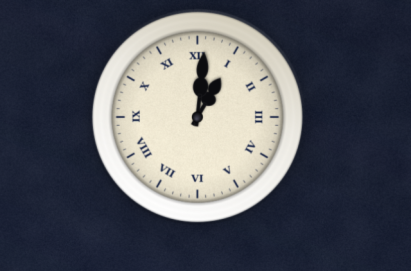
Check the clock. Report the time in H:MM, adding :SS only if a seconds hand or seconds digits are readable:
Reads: 1:01
